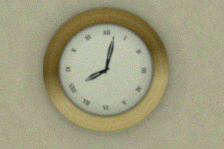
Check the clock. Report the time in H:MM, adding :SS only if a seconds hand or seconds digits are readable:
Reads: 8:02
